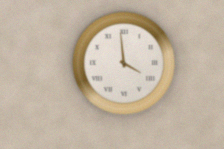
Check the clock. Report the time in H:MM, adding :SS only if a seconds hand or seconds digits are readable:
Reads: 3:59
